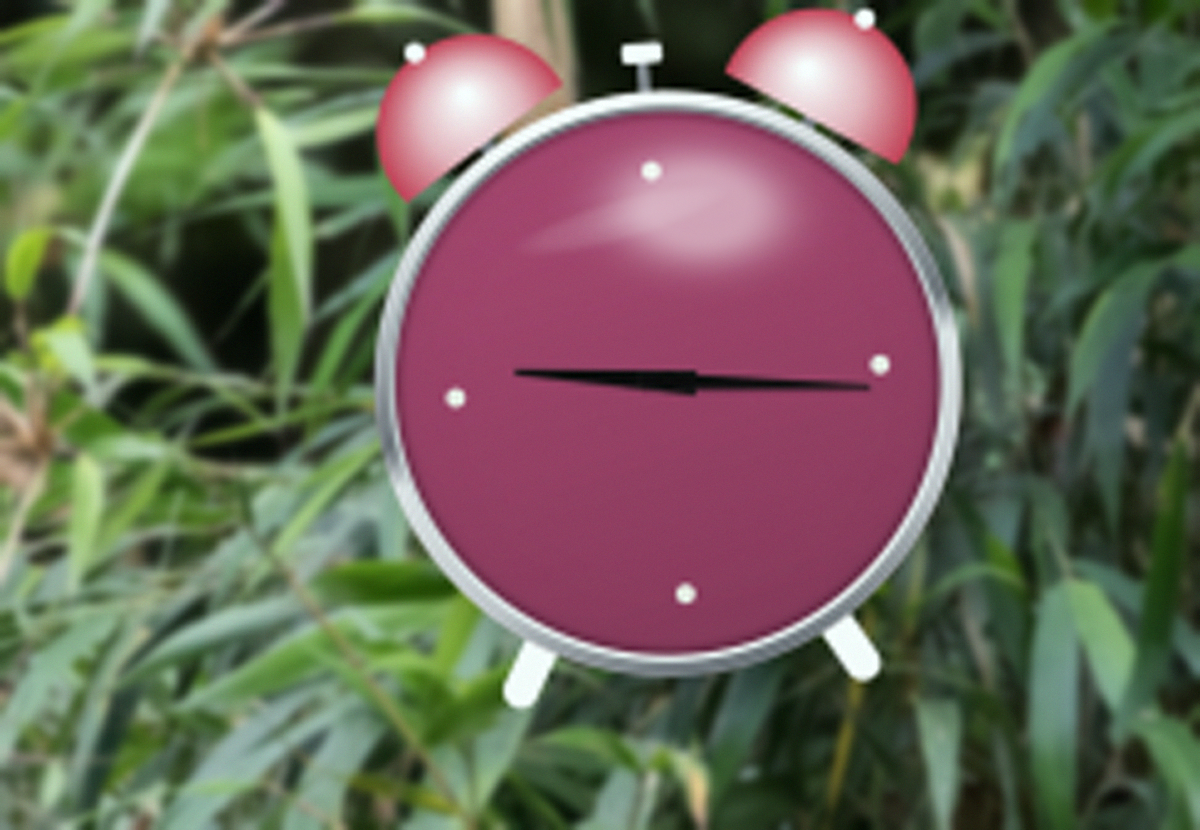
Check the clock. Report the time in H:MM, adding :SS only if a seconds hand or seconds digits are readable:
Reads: 9:16
